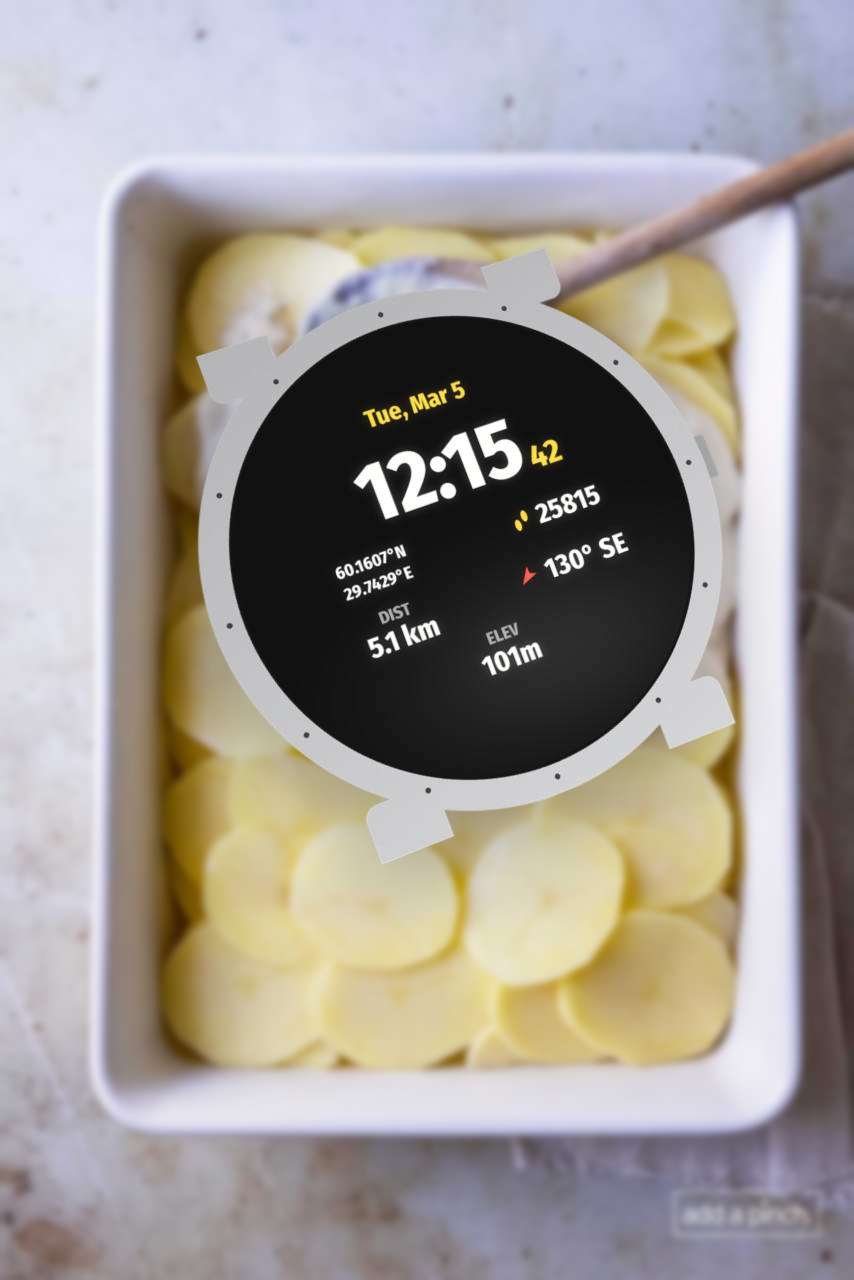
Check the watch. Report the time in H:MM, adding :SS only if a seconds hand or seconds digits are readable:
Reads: 12:15:42
